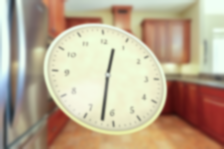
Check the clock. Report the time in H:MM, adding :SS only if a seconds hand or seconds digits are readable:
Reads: 12:32
